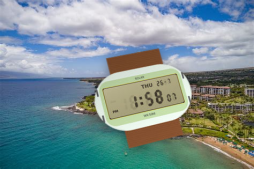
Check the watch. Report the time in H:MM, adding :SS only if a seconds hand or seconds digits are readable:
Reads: 1:58:07
